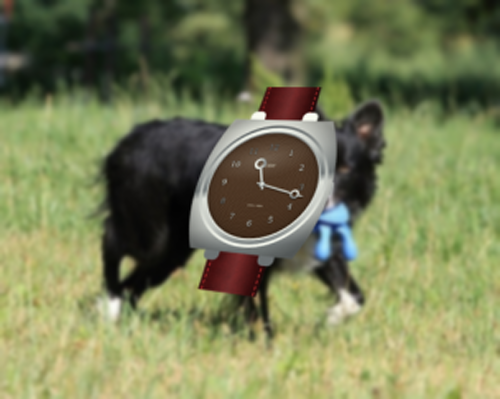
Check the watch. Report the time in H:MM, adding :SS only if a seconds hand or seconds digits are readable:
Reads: 11:17
